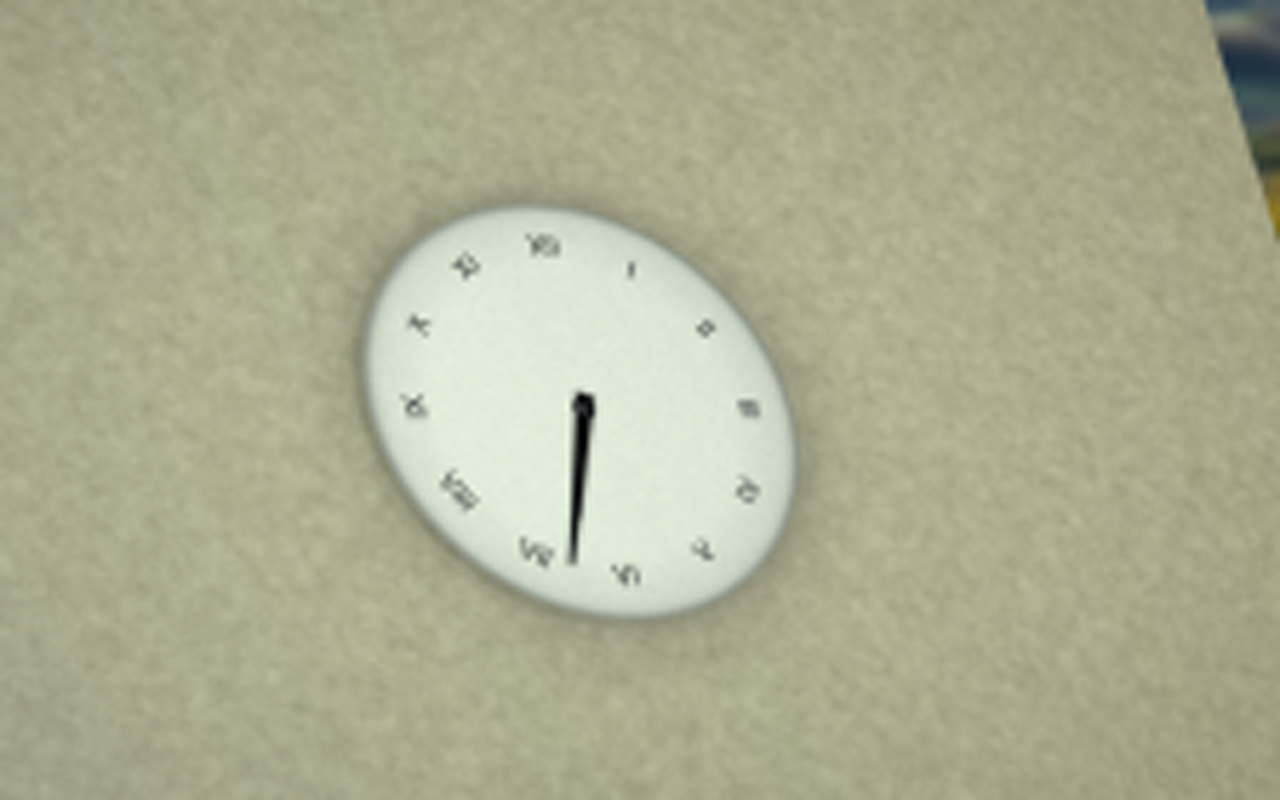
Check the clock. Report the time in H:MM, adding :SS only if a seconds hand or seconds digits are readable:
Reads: 6:33
